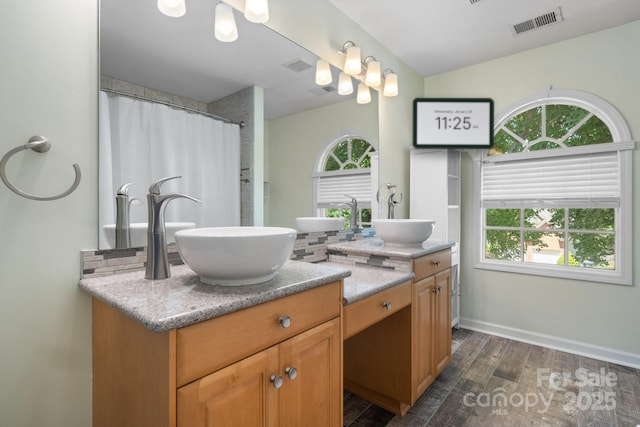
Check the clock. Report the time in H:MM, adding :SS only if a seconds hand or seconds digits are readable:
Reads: 11:25
